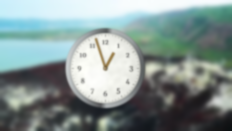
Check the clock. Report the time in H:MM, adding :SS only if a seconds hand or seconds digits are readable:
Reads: 12:57
